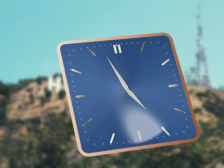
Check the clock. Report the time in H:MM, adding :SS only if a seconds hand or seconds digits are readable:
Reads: 4:57
